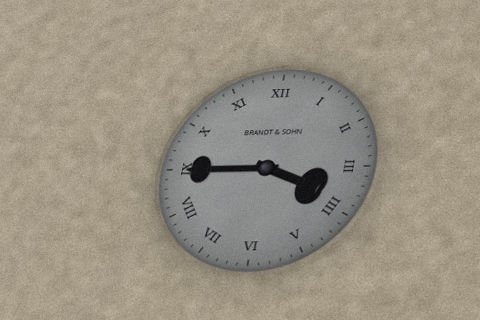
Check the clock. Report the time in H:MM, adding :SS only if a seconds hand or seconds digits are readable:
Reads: 3:45
